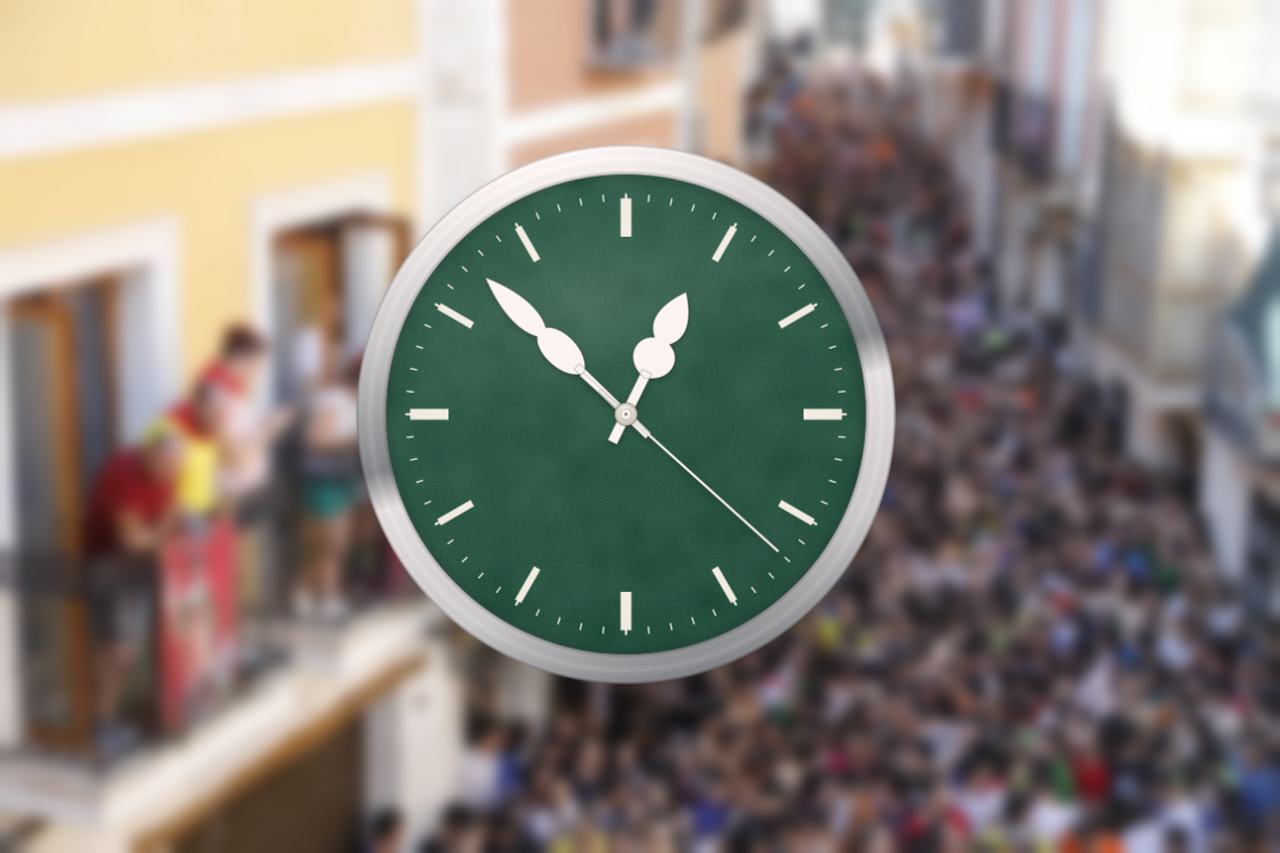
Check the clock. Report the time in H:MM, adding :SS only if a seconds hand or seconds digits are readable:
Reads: 12:52:22
